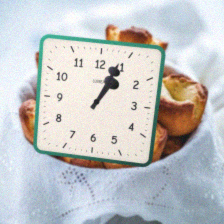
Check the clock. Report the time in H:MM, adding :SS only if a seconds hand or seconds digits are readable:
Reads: 1:04
